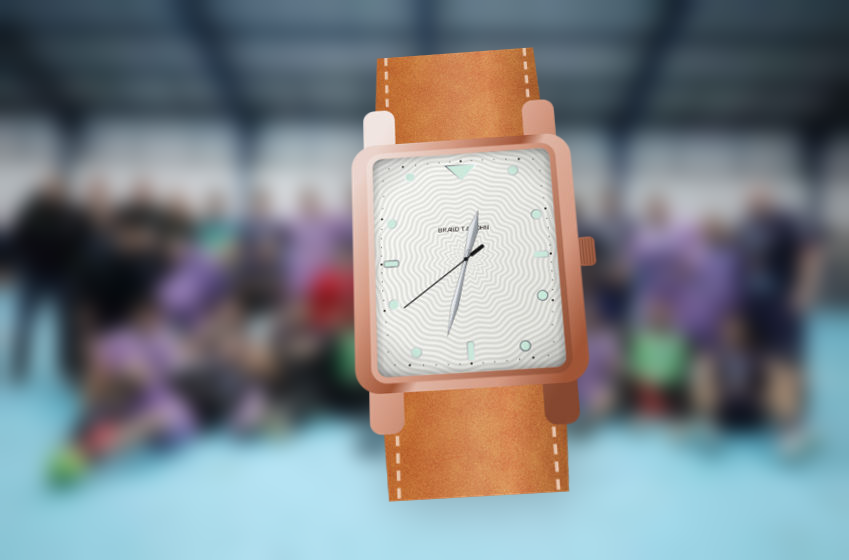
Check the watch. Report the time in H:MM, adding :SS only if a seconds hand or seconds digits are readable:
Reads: 12:32:39
